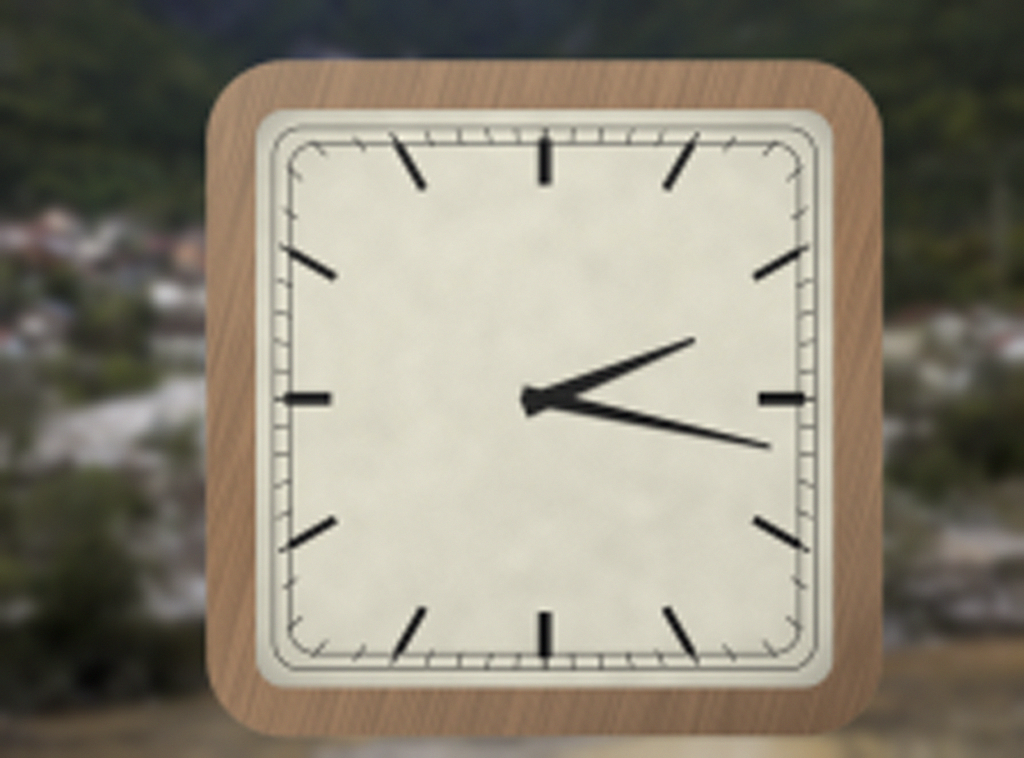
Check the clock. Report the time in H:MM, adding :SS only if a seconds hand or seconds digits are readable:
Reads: 2:17
